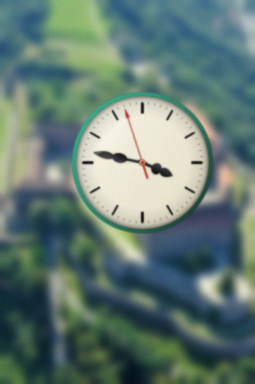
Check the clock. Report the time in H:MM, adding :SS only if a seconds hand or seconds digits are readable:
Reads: 3:46:57
